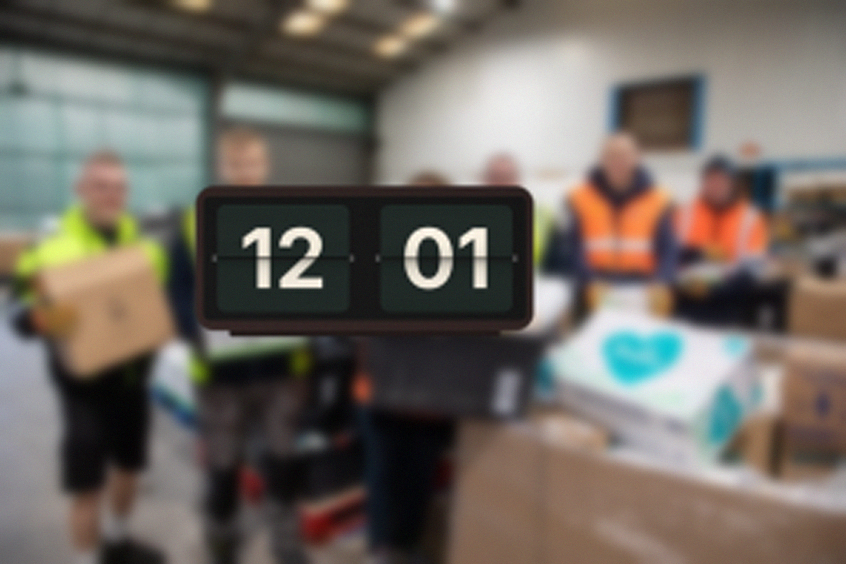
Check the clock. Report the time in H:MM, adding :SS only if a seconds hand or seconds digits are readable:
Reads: 12:01
